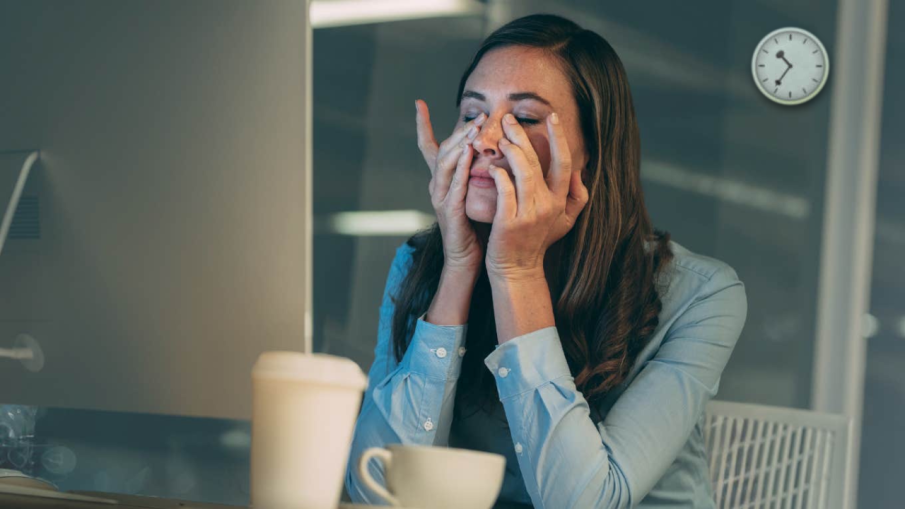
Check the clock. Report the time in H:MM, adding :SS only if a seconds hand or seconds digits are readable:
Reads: 10:36
